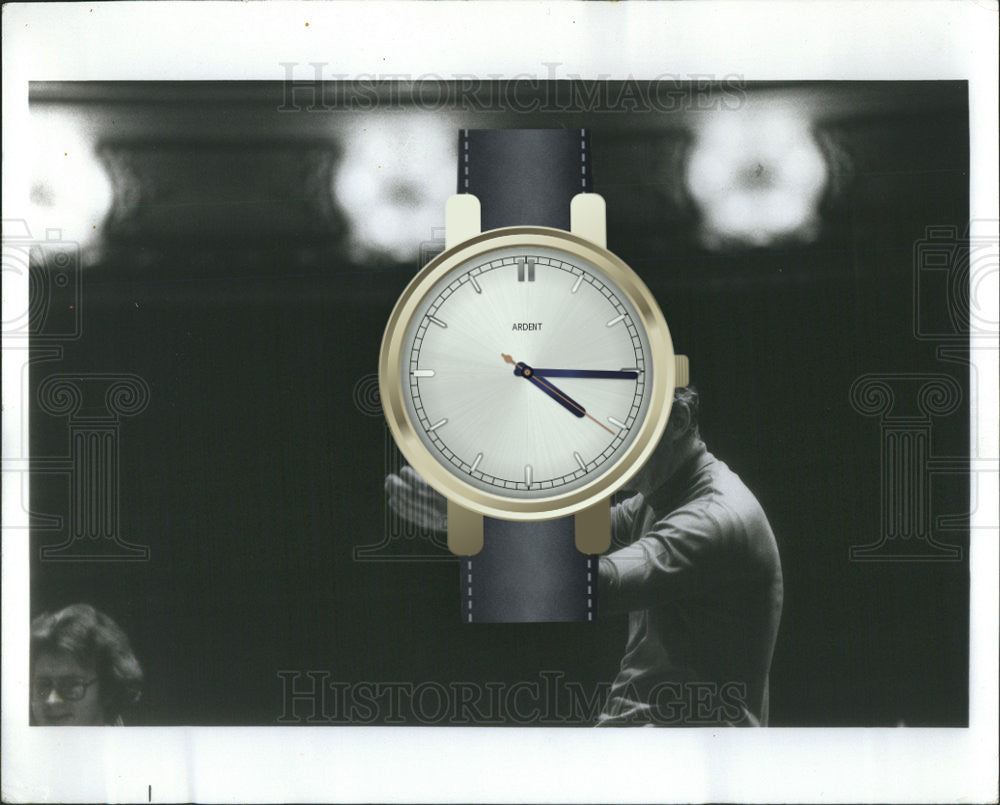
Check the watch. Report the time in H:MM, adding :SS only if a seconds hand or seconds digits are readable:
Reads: 4:15:21
